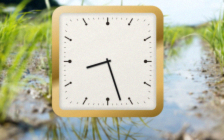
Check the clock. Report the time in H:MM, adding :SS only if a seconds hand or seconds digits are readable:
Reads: 8:27
